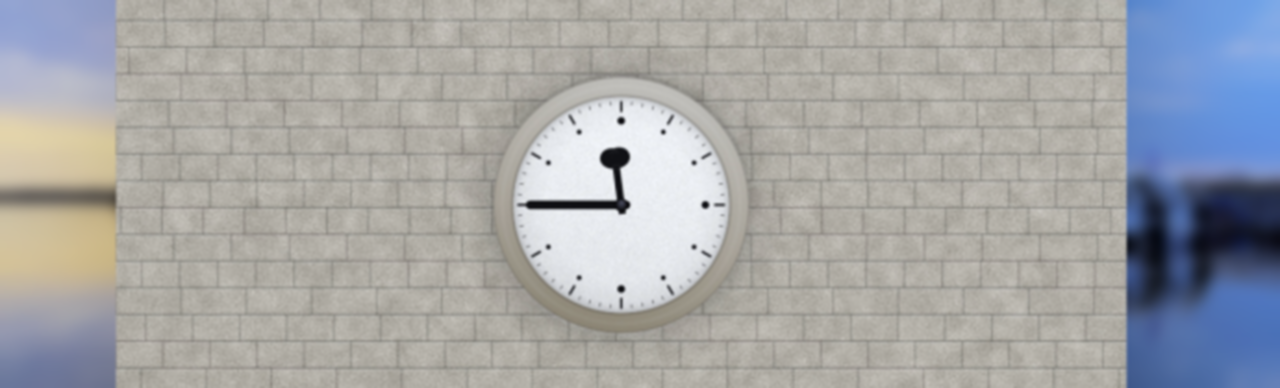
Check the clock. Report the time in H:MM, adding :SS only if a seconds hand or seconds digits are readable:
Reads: 11:45
